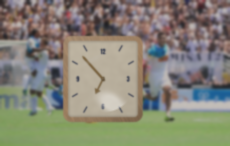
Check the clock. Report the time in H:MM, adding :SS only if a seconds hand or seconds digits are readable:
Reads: 6:53
